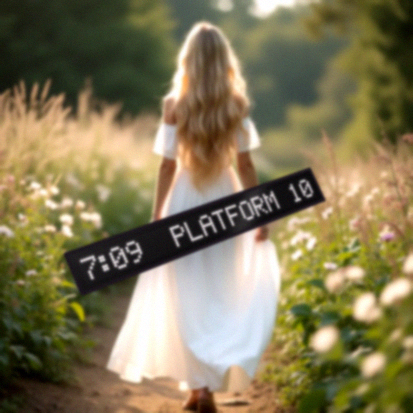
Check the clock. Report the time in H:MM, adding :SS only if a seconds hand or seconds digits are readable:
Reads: 7:09
